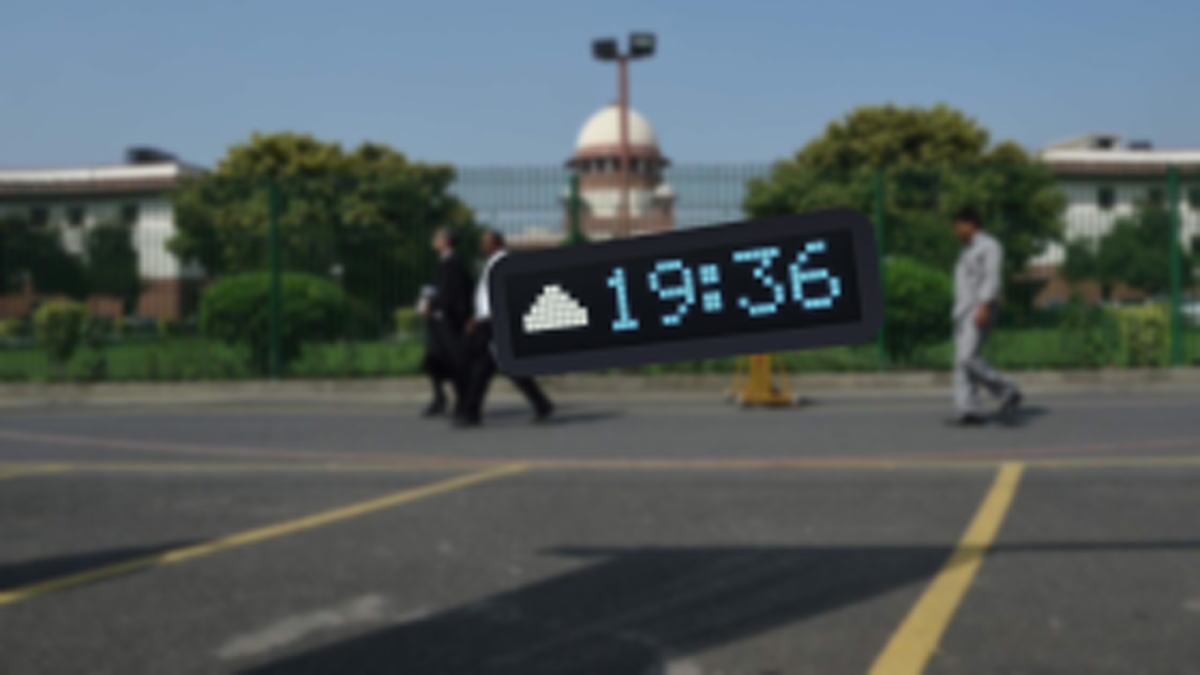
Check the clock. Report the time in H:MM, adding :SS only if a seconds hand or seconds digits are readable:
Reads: 19:36
